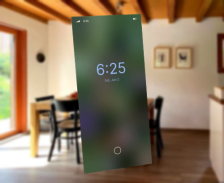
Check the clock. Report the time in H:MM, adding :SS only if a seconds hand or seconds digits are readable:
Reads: 6:25
